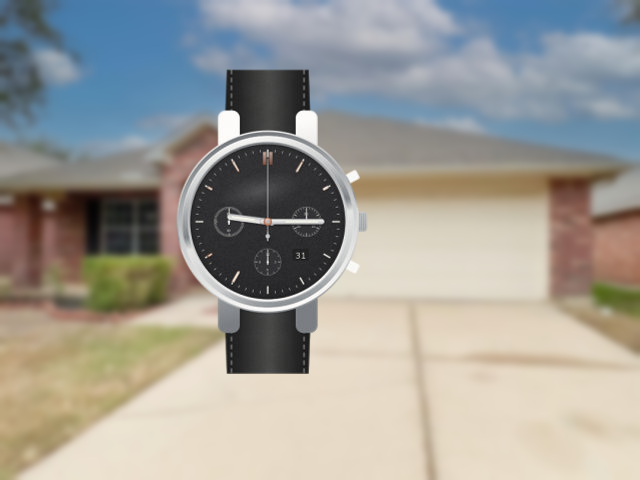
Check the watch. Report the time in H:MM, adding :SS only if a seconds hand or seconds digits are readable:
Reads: 9:15
